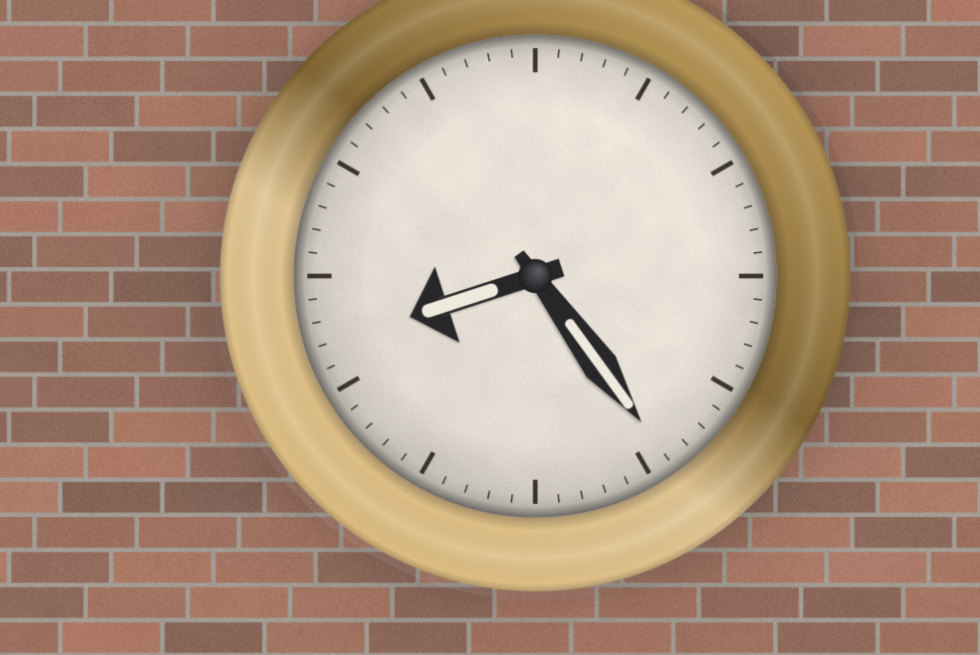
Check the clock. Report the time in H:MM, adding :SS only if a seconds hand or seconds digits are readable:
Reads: 8:24
